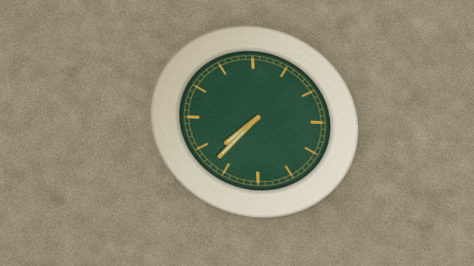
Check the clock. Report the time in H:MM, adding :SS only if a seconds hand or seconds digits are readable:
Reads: 7:37
